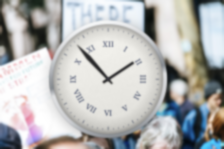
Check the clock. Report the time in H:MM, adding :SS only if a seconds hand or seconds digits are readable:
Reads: 1:53
